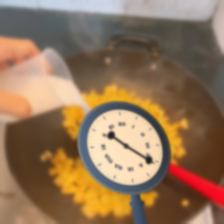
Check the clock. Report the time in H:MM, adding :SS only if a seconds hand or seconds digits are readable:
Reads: 10:21
